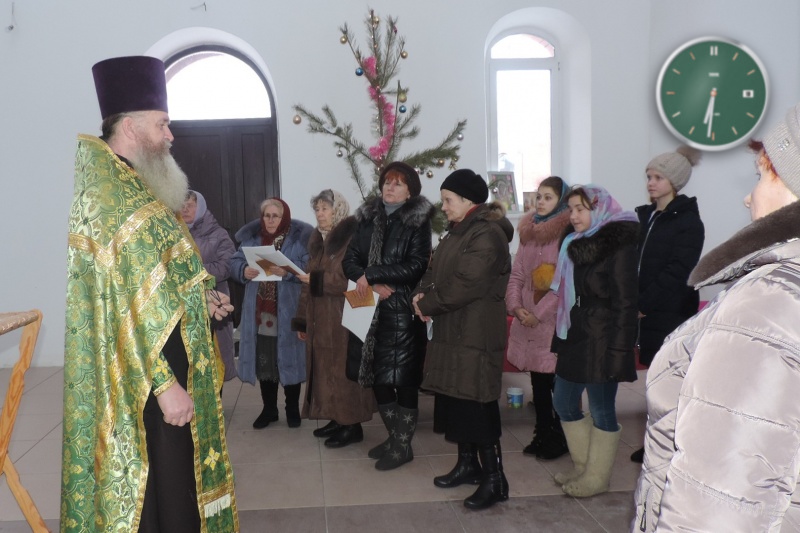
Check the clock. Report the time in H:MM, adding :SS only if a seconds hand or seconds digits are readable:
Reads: 6:31
